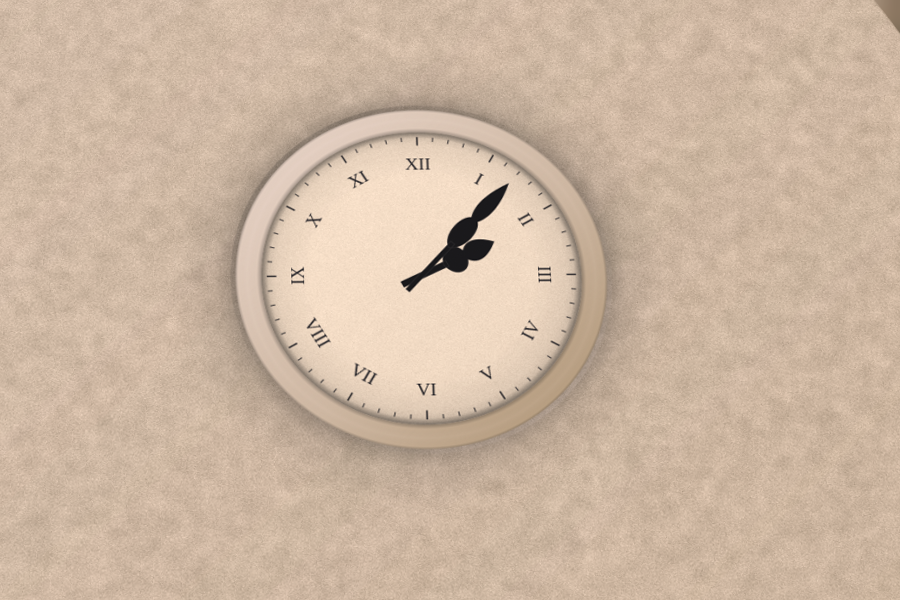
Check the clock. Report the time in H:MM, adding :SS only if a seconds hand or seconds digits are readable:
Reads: 2:07
